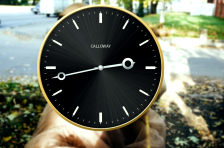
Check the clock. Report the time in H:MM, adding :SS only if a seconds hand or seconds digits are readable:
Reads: 2:43
